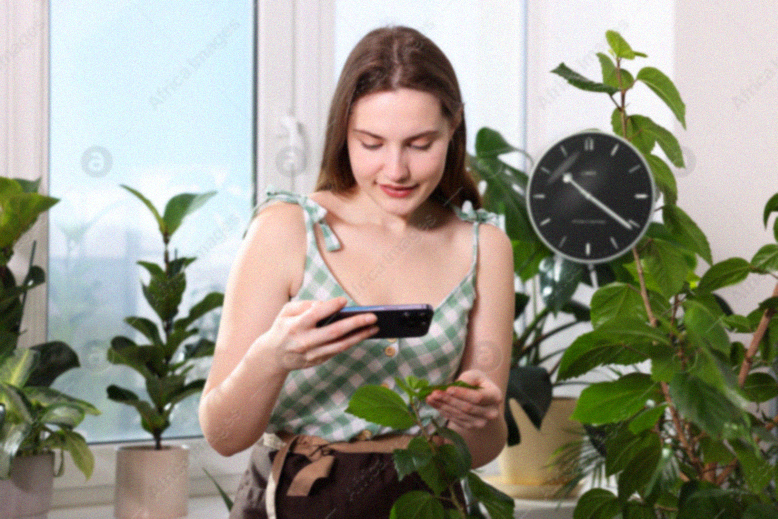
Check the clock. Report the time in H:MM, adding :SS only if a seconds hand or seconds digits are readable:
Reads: 10:21
